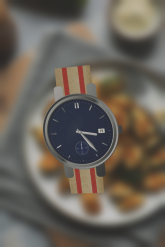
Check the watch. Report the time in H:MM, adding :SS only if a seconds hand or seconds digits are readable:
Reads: 3:24
